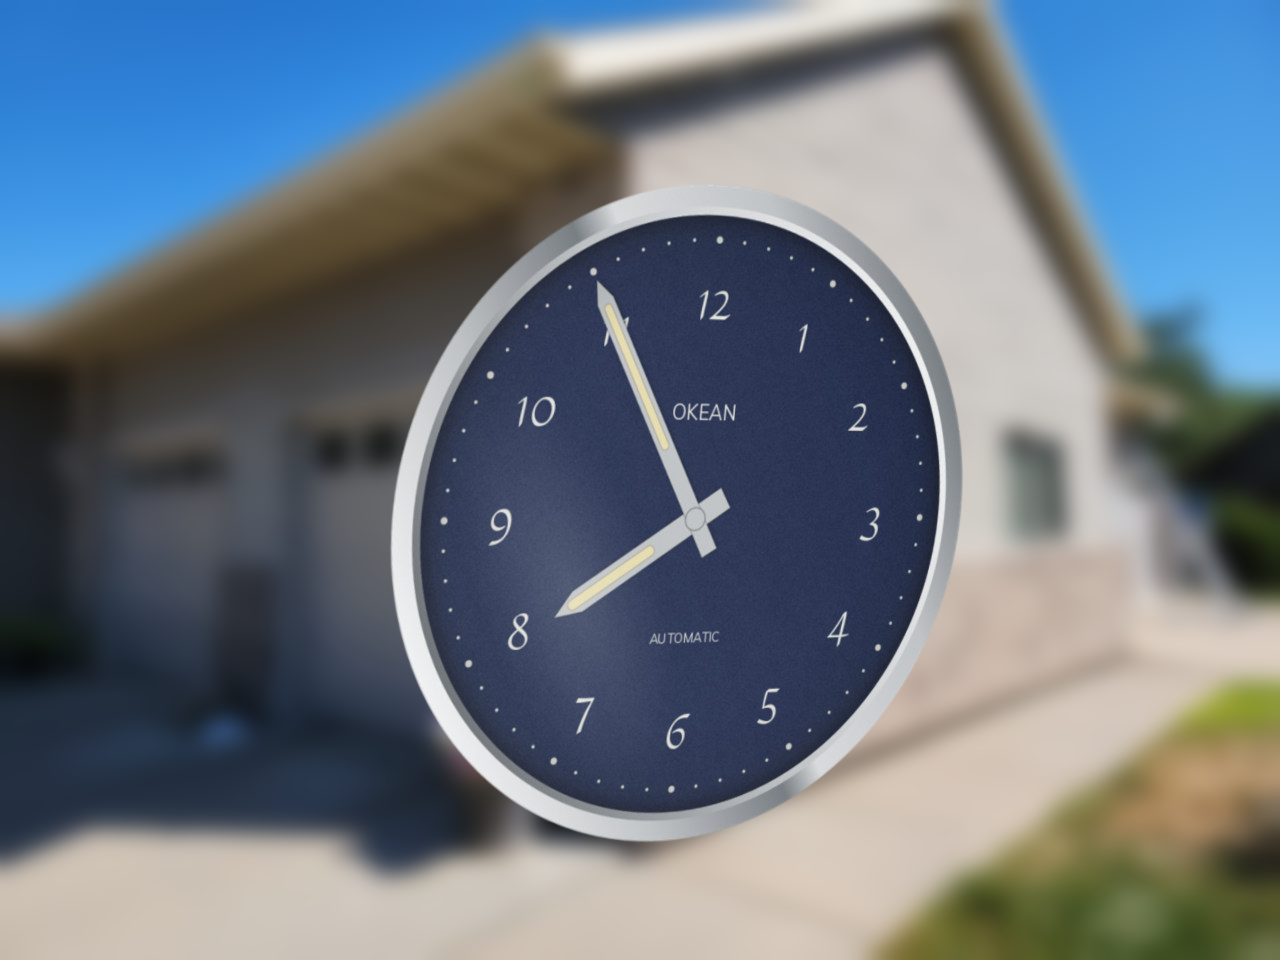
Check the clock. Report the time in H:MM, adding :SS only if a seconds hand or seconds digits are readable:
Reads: 7:55
